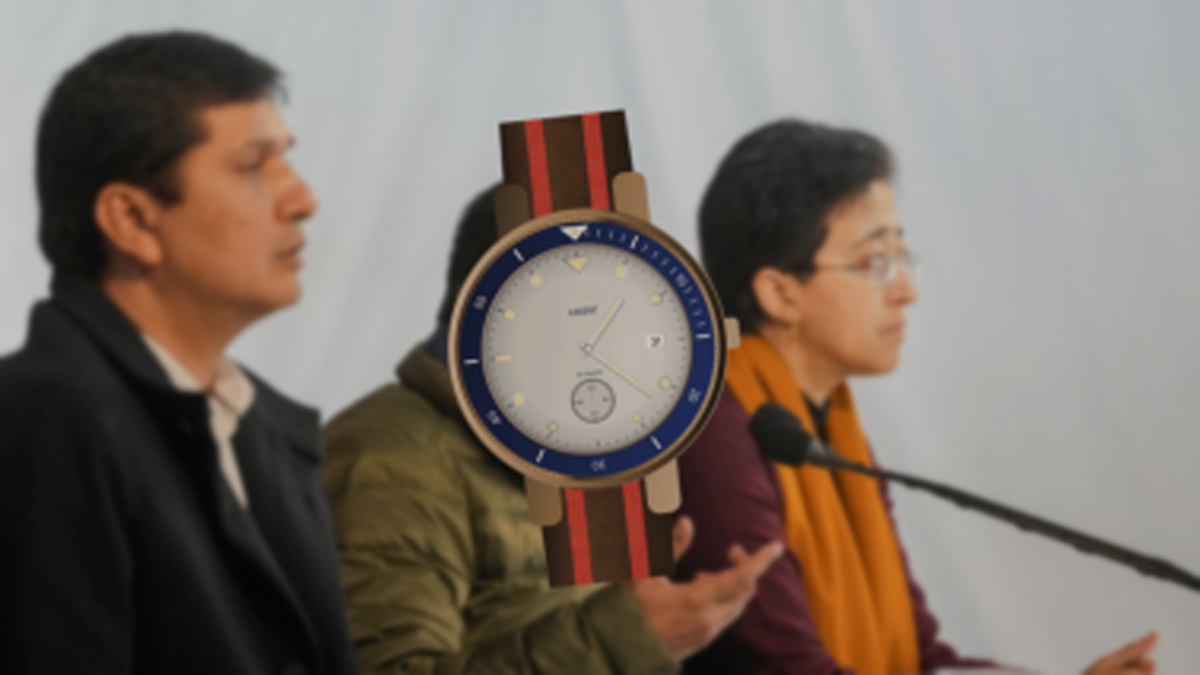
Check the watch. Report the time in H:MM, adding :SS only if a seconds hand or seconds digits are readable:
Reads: 1:22
